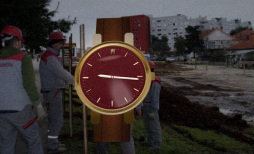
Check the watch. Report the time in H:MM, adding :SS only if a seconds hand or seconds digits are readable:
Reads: 9:16
